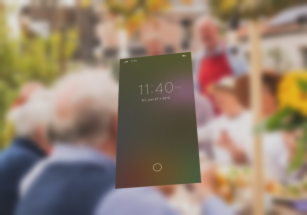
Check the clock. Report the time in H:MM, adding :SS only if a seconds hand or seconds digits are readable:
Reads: 11:40
